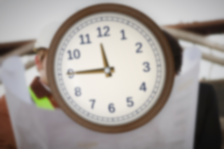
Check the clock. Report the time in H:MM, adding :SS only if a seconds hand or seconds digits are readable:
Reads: 11:45
